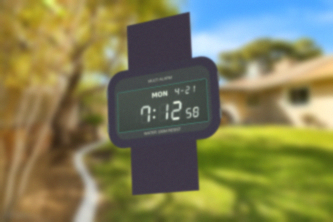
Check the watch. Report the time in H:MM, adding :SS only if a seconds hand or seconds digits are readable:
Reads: 7:12
